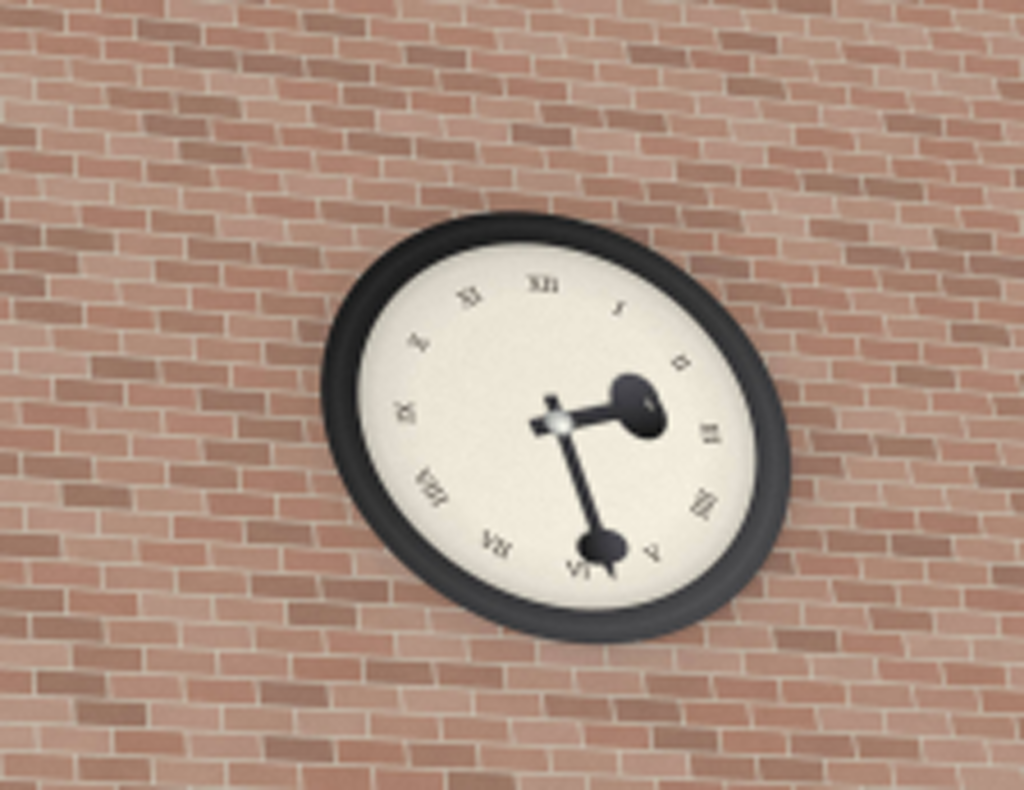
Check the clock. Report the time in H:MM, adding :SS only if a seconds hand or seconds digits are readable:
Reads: 2:28
